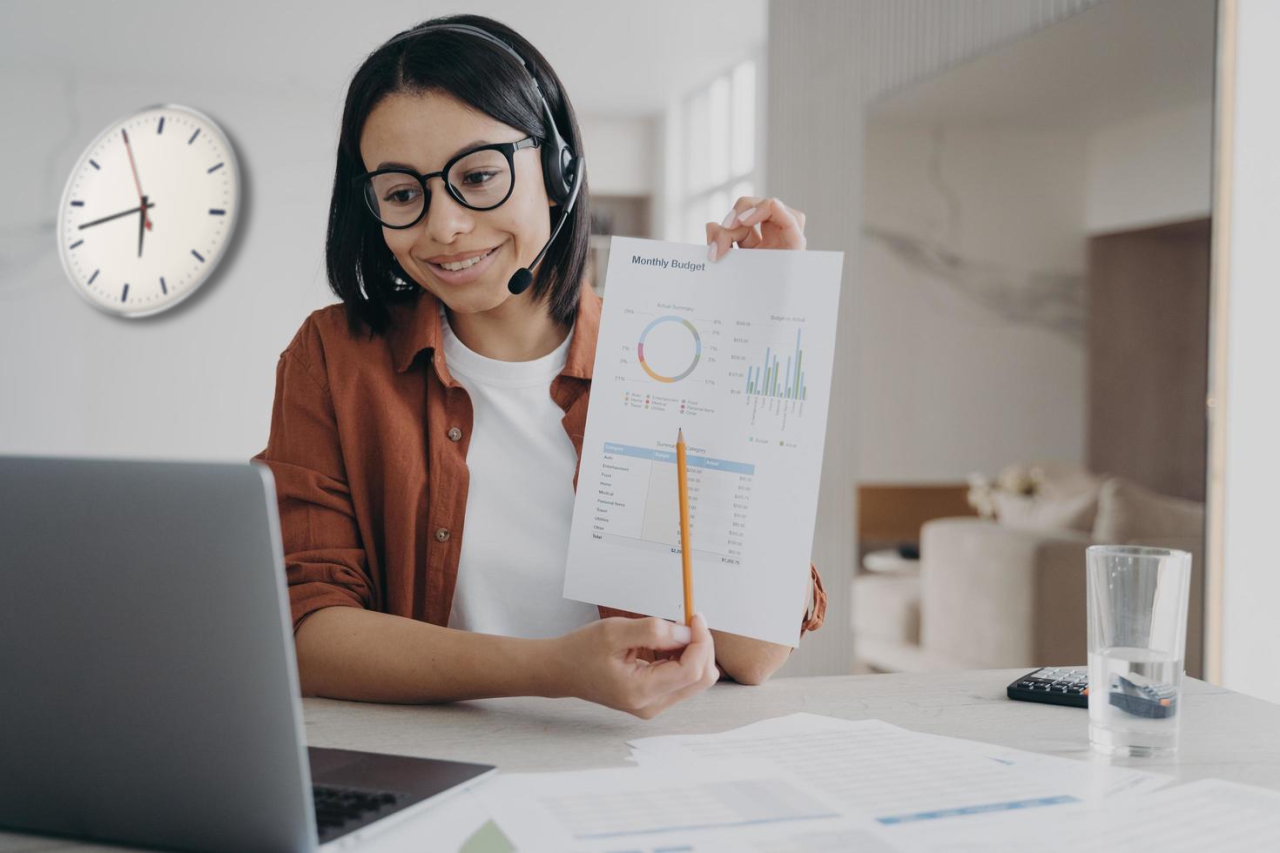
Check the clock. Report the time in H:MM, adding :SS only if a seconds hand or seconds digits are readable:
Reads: 5:41:55
